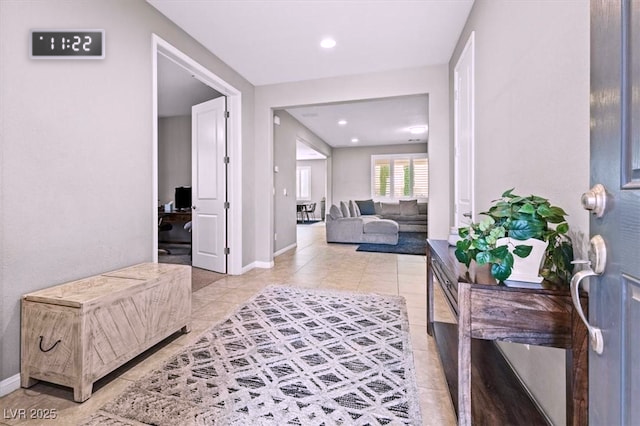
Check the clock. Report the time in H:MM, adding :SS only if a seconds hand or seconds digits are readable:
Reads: 11:22
